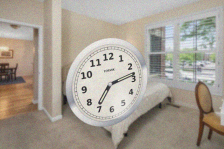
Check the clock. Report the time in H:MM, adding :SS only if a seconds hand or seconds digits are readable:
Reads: 7:13
